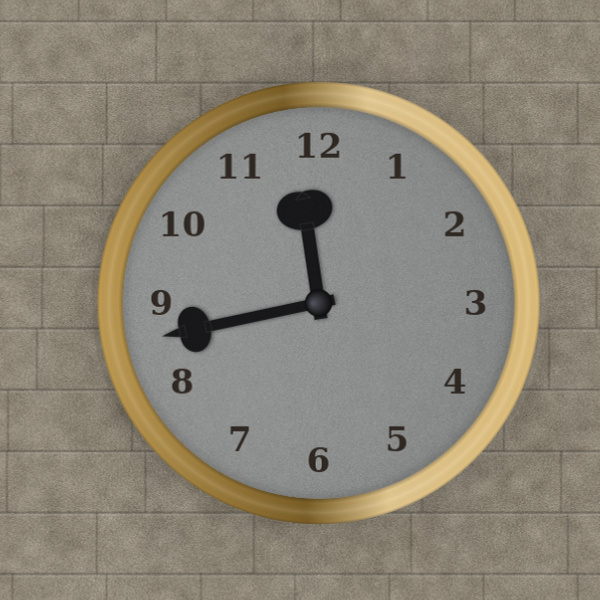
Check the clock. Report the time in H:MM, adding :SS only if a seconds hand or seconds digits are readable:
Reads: 11:43
